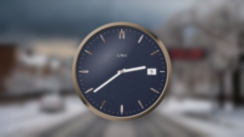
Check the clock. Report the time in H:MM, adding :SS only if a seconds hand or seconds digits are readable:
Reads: 2:39
